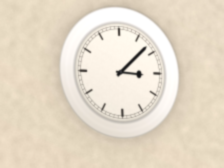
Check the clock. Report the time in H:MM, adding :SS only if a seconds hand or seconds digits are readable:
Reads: 3:08
